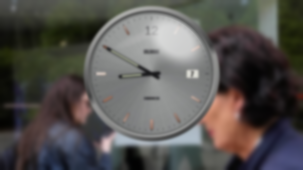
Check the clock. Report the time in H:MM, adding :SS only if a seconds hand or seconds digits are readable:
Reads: 8:50
